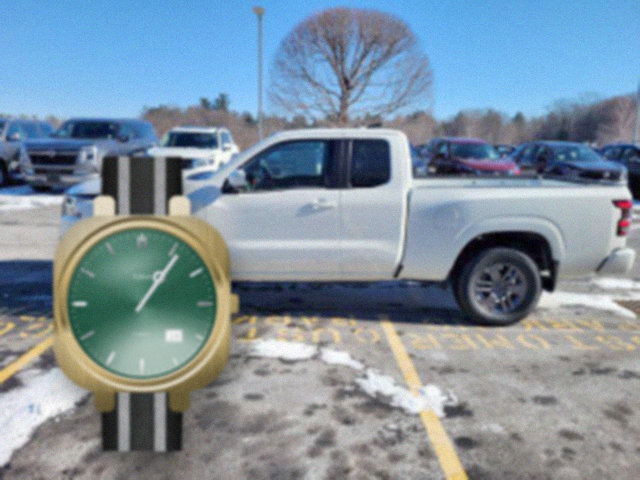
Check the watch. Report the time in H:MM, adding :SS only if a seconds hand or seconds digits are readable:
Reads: 1:06
